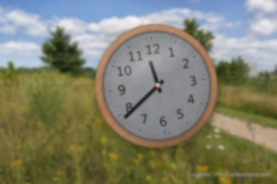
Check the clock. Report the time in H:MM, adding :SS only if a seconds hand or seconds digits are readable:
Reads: 11:39
